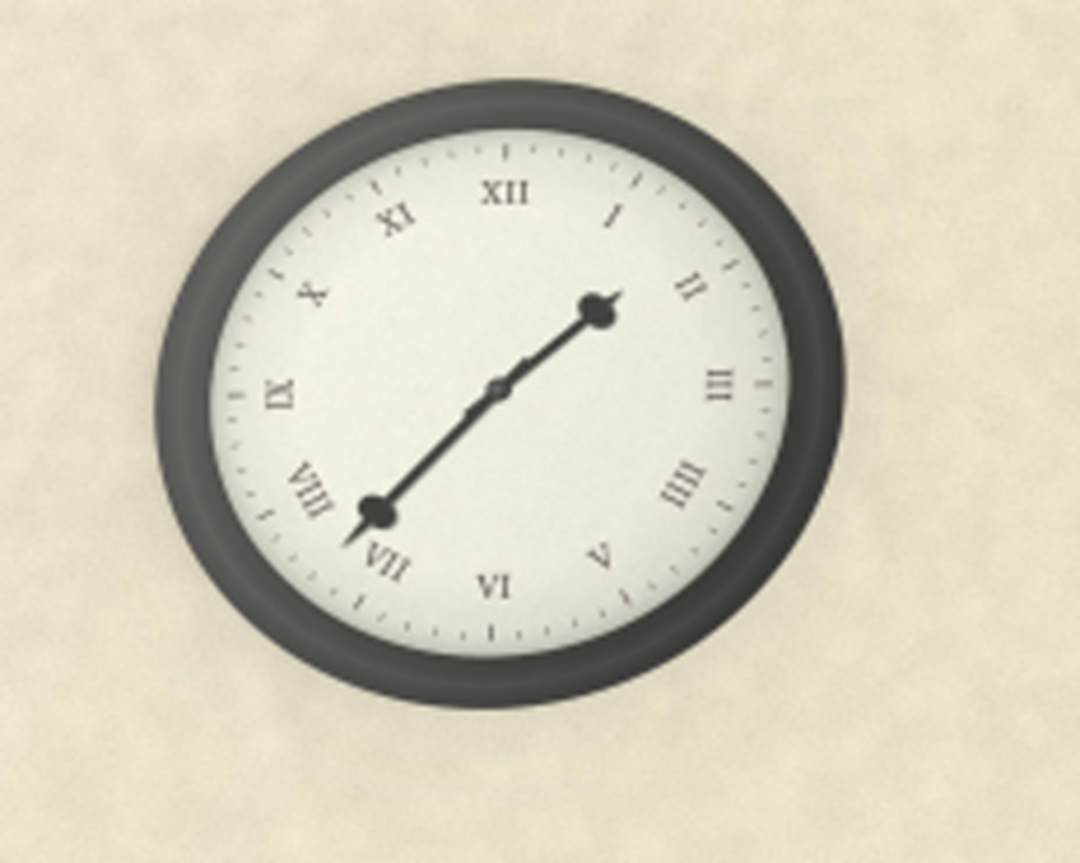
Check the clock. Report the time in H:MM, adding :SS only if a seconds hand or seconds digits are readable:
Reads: 1:37
